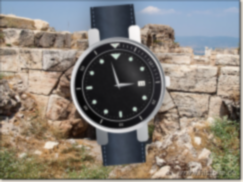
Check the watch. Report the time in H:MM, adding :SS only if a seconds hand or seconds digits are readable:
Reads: 2:58
